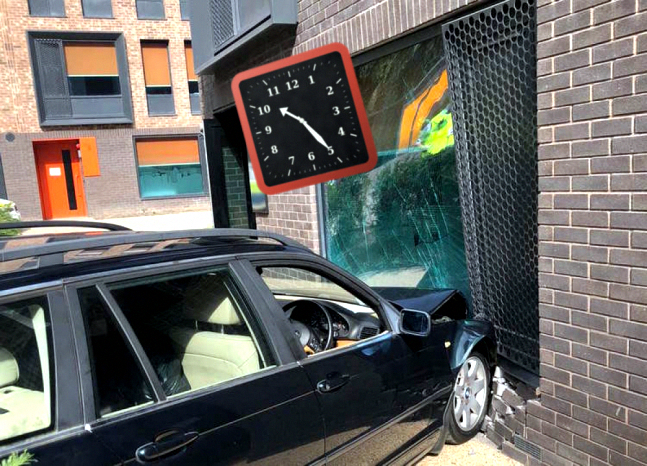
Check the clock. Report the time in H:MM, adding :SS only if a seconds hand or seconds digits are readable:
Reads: 10:25
